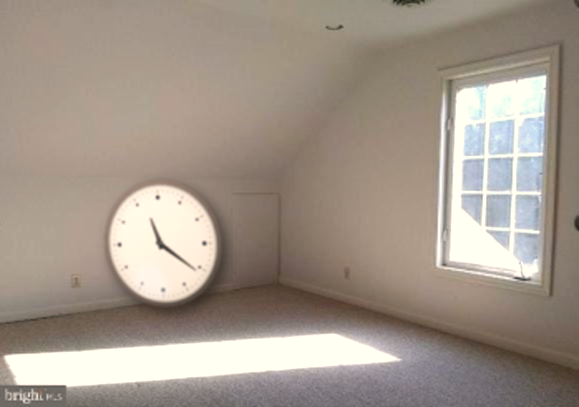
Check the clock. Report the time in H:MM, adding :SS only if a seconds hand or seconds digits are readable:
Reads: 11:21
